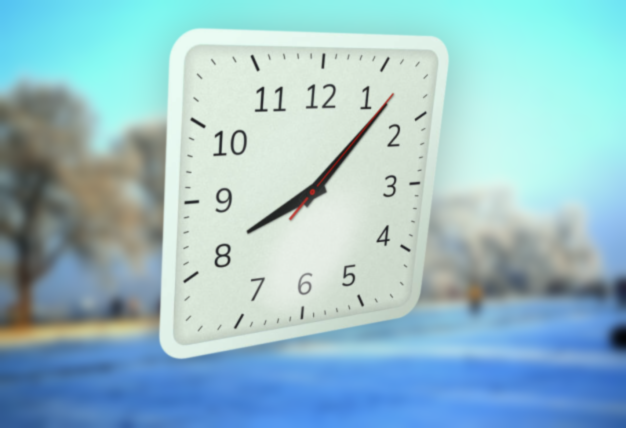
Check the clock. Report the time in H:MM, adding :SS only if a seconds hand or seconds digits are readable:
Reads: 8:07:07
